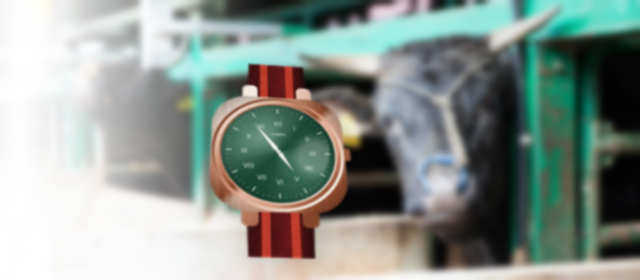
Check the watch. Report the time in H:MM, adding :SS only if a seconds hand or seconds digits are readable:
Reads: 4:54
